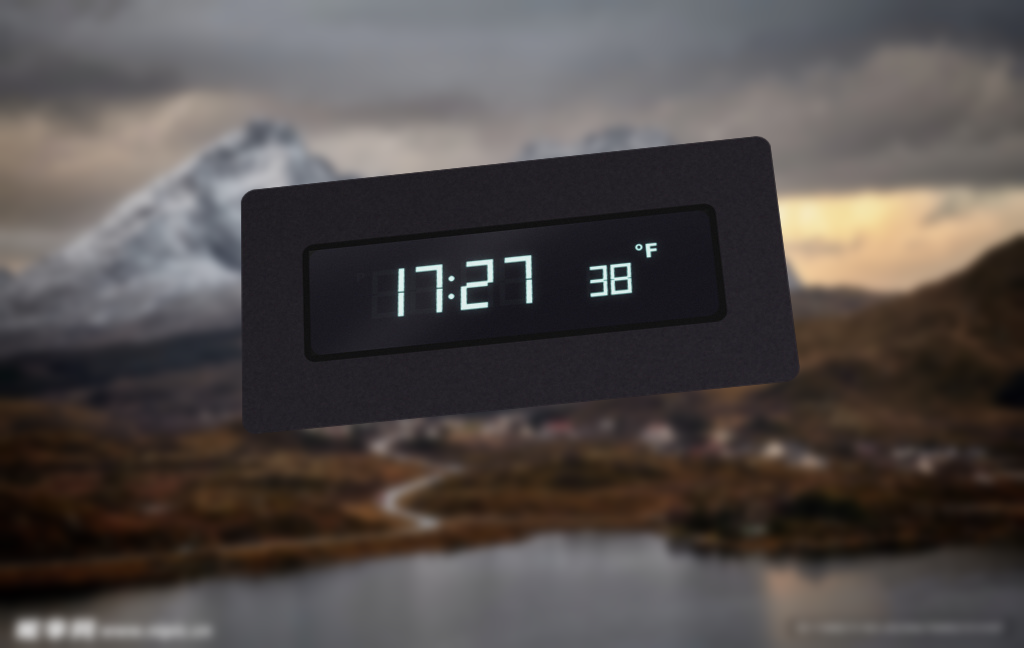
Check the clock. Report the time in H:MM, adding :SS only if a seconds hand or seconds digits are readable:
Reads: 17:27
